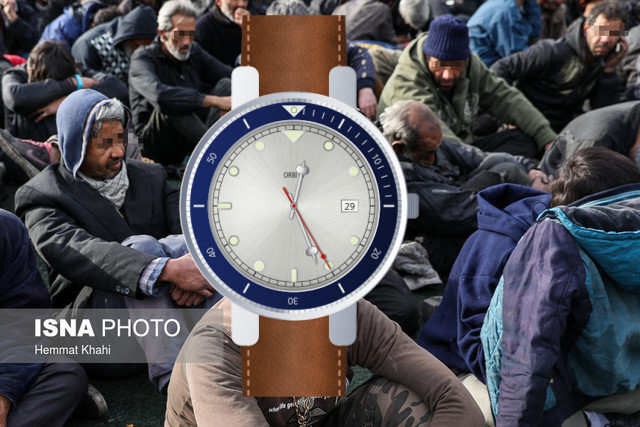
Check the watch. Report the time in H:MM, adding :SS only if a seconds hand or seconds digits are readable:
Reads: 12:26:25
